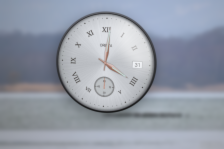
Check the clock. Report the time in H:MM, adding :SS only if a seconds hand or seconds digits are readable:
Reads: 4:01
